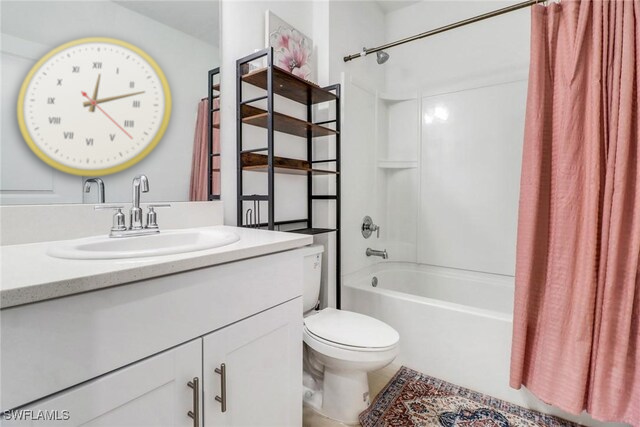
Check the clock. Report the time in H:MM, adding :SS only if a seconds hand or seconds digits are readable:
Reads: 12:12:22
